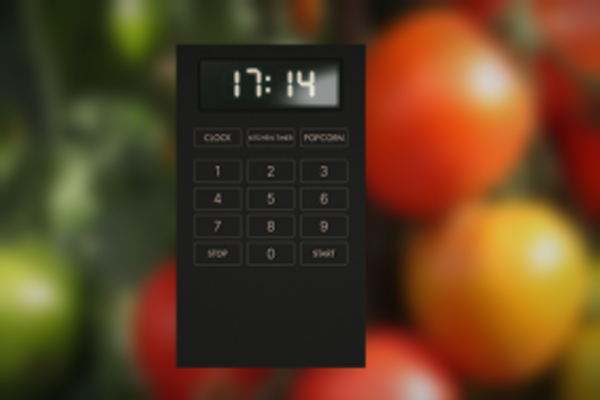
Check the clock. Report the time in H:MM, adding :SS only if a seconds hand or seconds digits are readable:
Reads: 17:14
